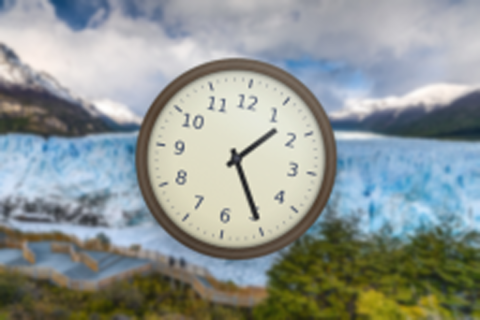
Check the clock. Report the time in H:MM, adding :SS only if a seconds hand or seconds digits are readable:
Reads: 1:25
